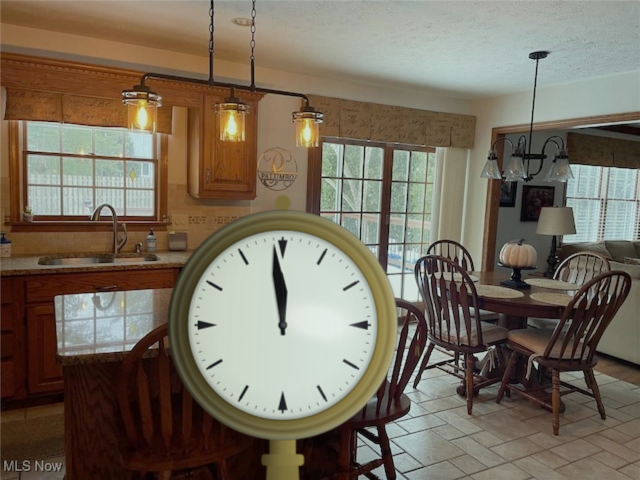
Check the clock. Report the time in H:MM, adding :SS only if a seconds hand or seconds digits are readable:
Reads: 11:59
